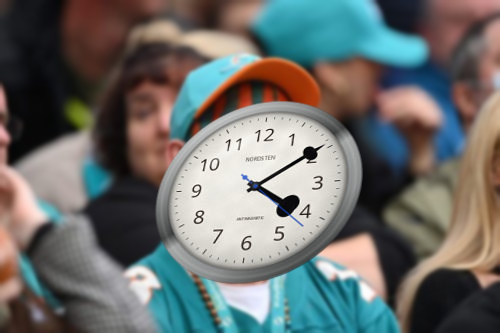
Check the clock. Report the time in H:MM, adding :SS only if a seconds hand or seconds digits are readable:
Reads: 4:09:22
